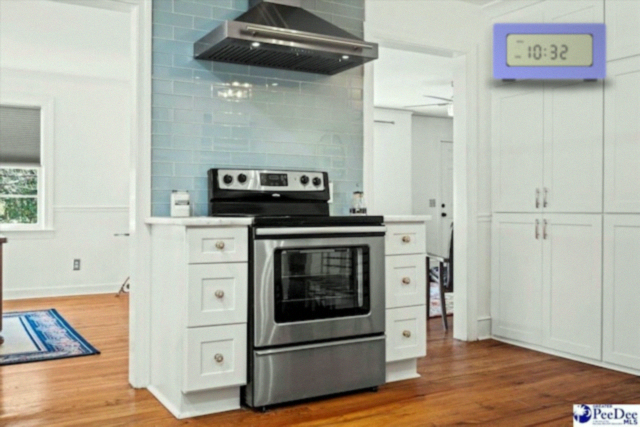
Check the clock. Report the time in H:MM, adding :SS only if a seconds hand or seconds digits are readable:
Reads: 10:32
